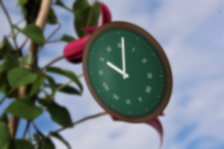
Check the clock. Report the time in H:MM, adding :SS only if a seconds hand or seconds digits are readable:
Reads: 10:01
